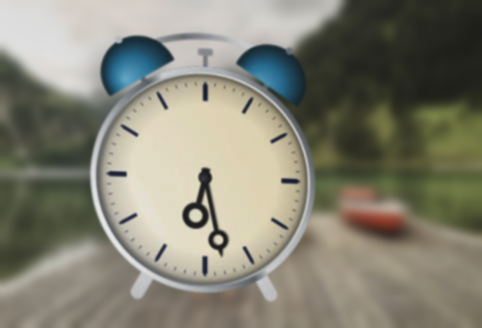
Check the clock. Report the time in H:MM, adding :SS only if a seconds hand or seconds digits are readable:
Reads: 6:28
